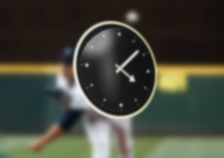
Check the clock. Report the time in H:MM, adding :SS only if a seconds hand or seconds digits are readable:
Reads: 4:08
